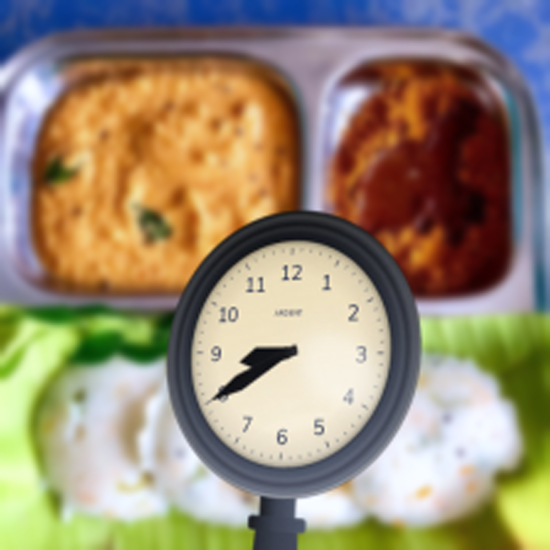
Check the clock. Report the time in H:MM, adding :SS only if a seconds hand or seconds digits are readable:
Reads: 8:40
